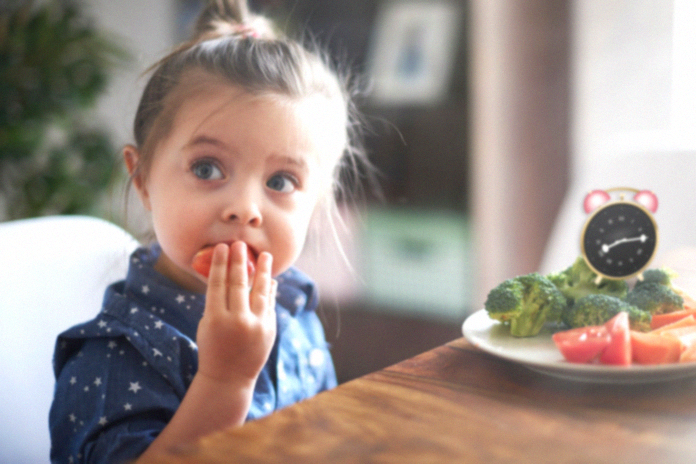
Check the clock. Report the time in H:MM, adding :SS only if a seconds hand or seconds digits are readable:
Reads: 8:14
